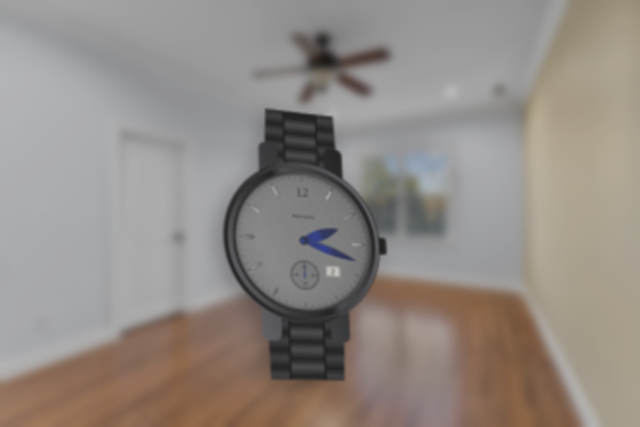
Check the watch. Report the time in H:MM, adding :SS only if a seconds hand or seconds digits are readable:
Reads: 2:18
